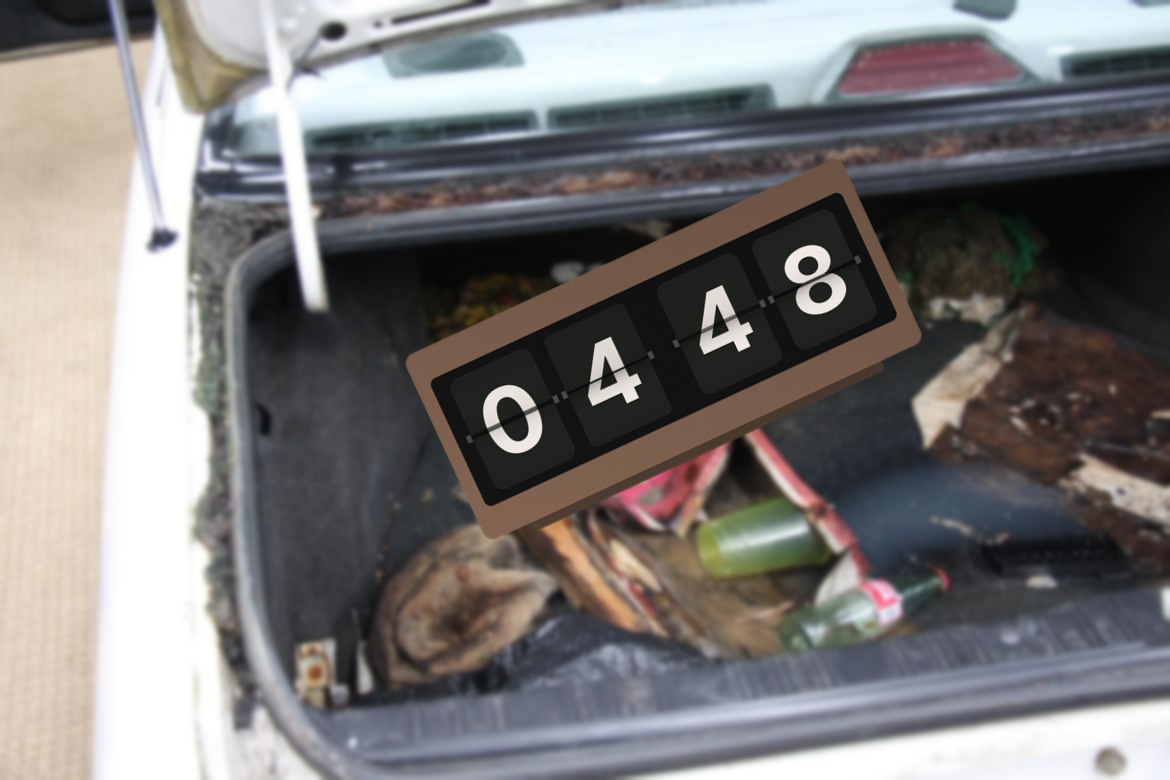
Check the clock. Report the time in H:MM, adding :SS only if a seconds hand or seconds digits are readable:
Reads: 4:48
